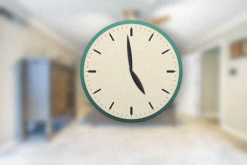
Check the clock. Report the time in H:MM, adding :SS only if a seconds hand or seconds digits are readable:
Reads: 4:59
